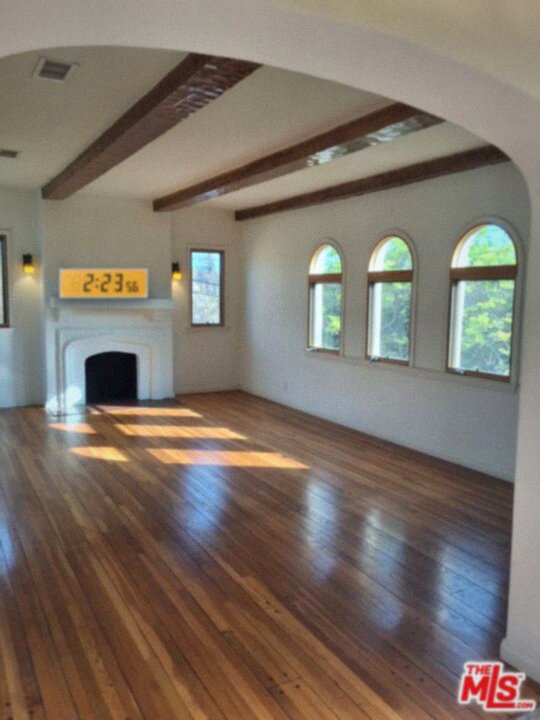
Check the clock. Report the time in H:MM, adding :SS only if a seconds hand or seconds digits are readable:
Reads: 2:23
